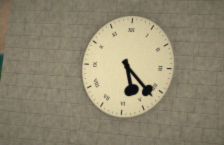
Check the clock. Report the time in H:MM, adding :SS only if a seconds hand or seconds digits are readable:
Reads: 5:22
